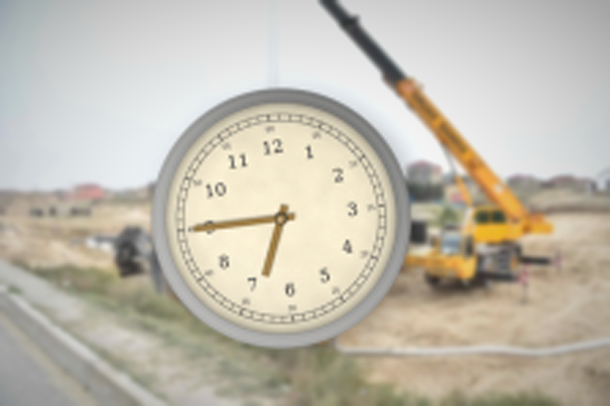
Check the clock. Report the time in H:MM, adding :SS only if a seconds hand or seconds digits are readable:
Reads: 6:45
